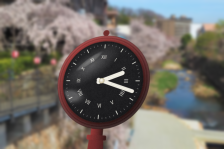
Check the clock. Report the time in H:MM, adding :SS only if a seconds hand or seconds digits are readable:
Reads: 2:18
